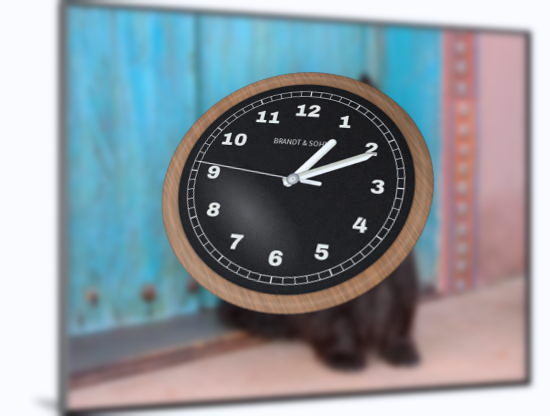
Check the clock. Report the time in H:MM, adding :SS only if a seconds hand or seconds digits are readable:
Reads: 1:10:46
